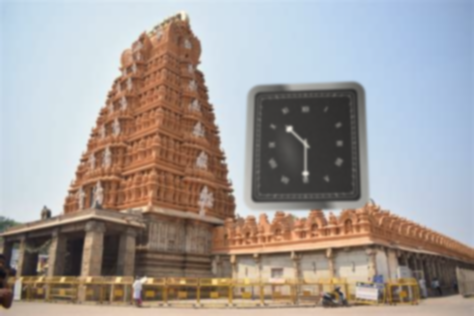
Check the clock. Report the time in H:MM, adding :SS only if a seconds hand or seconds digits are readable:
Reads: 10:30
